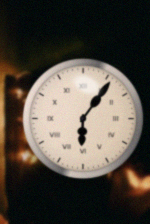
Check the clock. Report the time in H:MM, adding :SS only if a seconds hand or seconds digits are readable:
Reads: 6:06
